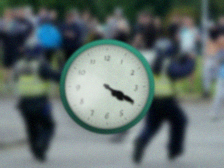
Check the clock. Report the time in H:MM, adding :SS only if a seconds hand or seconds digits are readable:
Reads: 4:20
